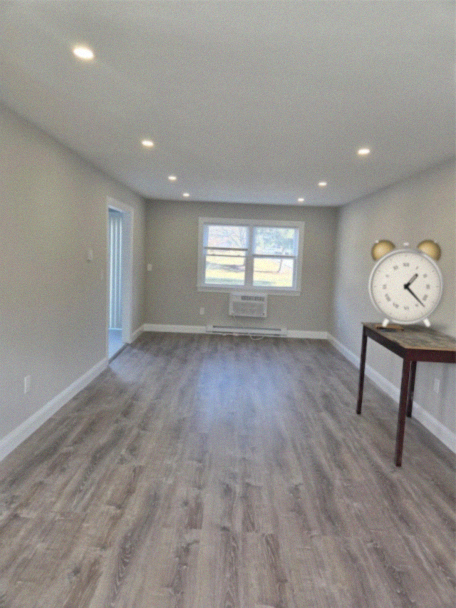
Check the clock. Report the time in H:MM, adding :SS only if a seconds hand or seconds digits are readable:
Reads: 1:23
